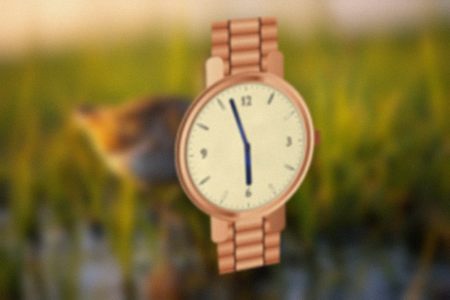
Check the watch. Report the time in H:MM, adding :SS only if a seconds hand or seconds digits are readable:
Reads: 5:57
